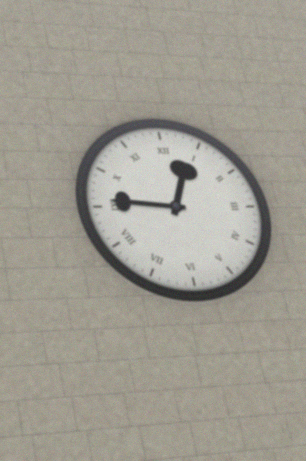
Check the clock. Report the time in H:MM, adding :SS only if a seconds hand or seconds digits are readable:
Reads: 12:46
